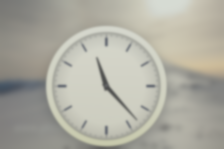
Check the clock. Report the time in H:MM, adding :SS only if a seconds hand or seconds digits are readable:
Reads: 11:23
